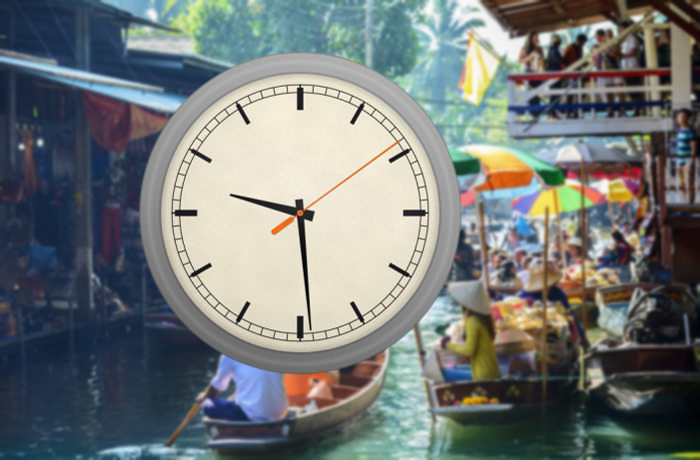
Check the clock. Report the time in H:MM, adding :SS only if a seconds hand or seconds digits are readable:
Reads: 9:29:09
